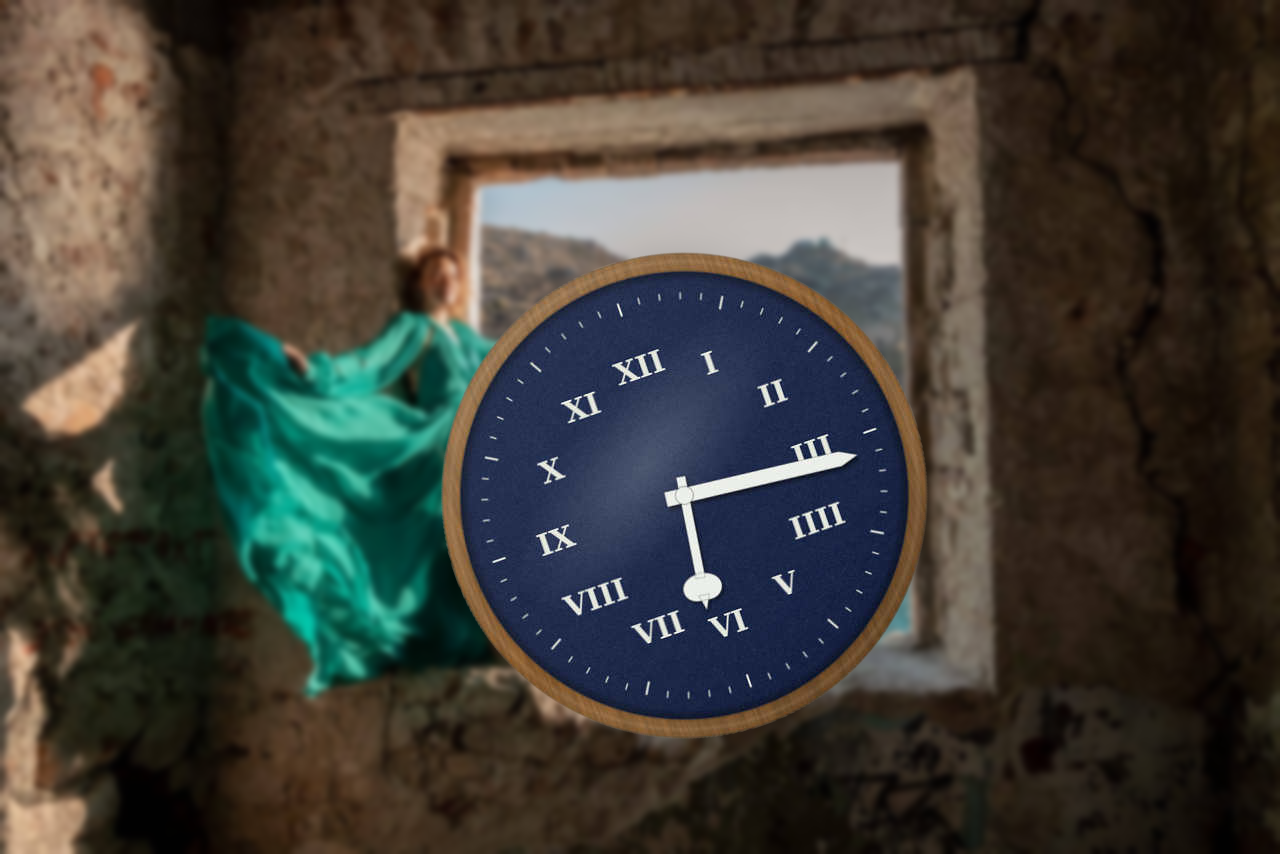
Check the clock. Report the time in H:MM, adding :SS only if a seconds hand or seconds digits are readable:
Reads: 6:16
